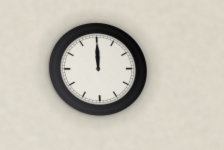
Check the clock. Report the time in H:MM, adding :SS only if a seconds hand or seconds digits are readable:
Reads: 12:00
